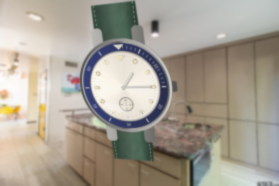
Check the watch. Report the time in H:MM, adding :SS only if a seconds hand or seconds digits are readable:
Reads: 1:15
